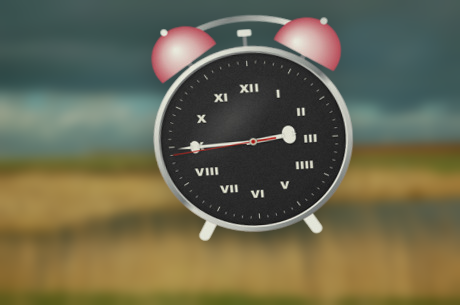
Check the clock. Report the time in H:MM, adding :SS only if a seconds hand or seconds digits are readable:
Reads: 2:44:44
